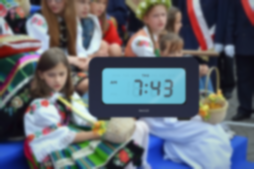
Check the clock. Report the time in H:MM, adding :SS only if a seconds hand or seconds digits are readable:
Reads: 7:43
